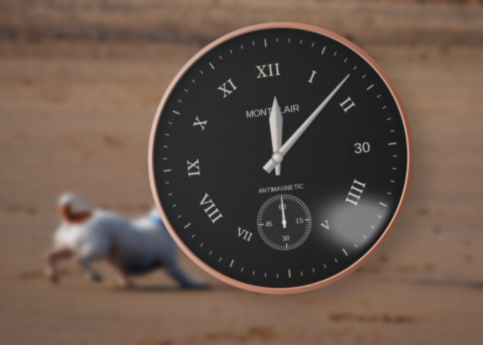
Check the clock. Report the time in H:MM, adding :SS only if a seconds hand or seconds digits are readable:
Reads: 12:08
